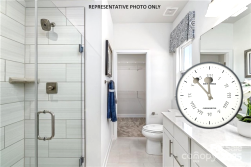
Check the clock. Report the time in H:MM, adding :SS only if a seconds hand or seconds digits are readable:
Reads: 11:53
